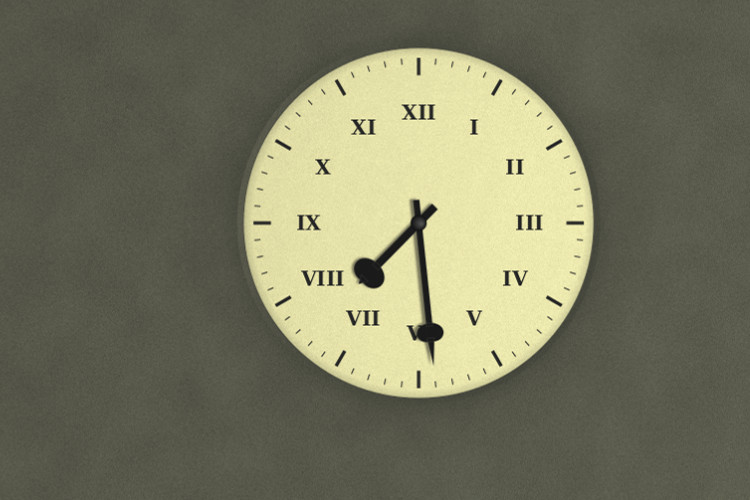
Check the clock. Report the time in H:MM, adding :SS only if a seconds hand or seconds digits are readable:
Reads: 7:29
